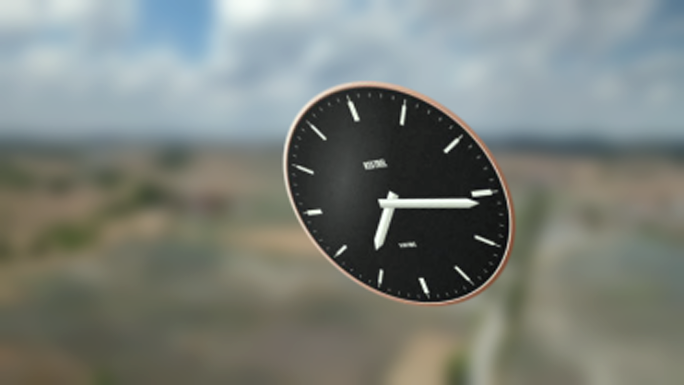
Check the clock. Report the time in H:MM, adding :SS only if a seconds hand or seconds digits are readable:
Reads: 7:16
